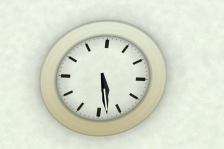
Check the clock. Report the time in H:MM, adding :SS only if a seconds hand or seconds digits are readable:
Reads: 5:28
